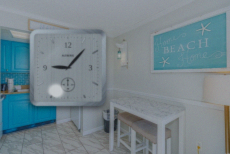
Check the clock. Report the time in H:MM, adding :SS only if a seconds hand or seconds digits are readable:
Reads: 9:07
